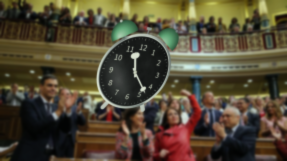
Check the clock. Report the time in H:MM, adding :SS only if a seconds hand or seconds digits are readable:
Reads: 11:23
